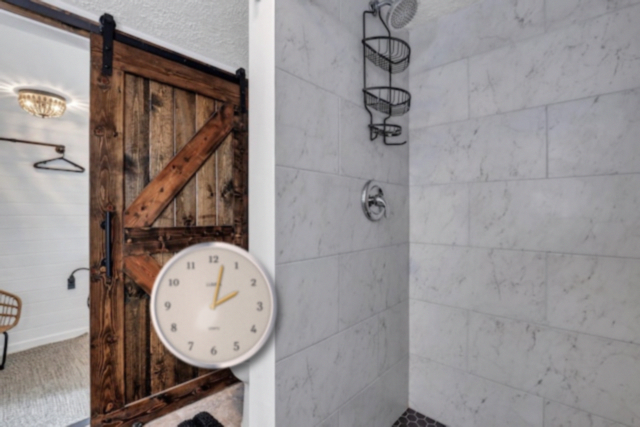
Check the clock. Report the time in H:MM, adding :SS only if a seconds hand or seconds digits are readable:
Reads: 2:02
